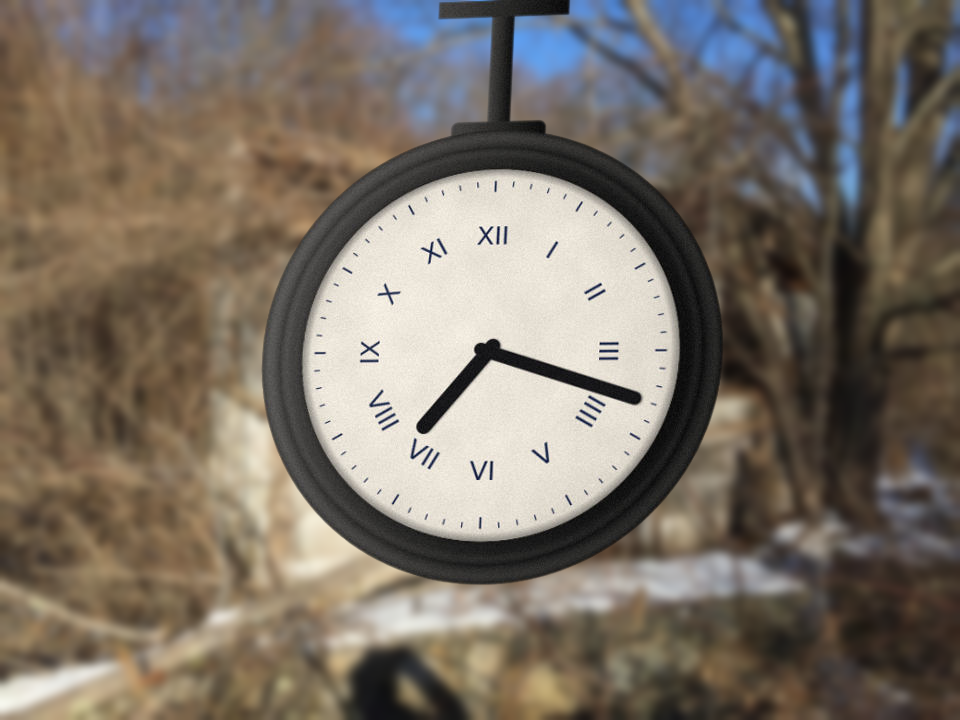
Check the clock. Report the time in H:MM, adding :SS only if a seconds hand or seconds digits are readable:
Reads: 7:18
